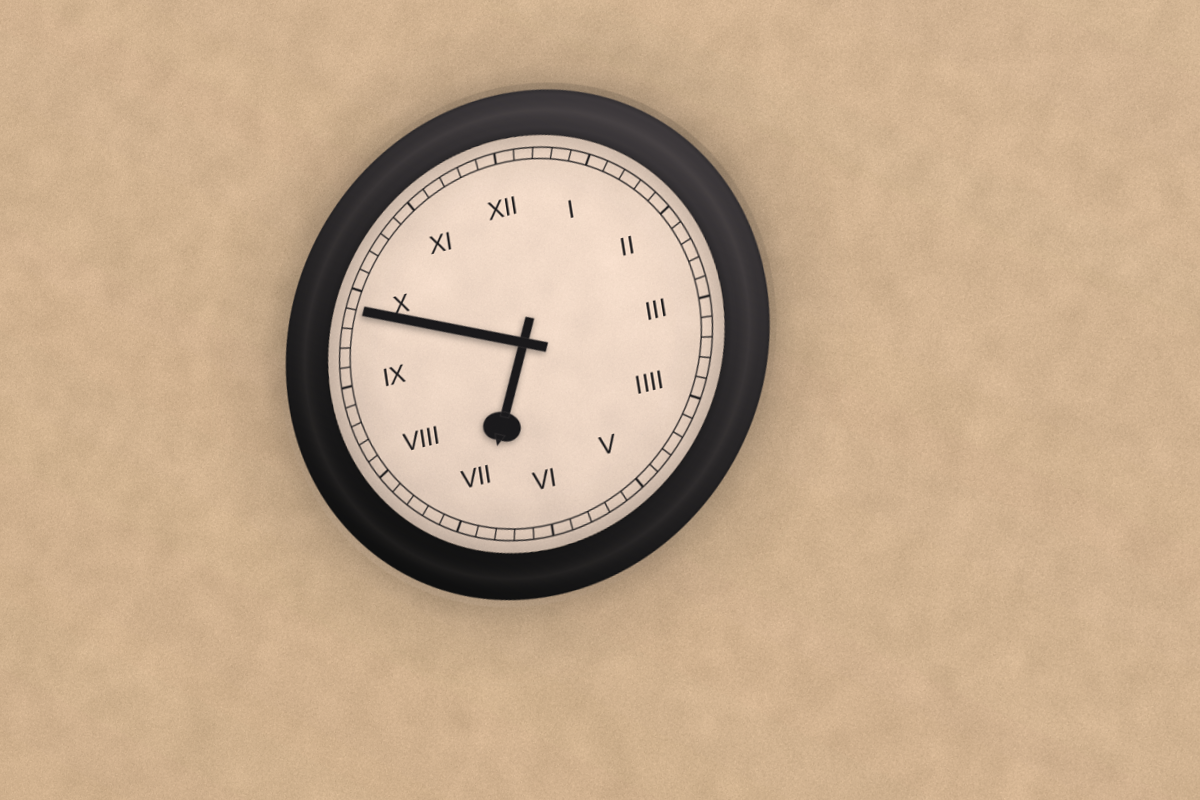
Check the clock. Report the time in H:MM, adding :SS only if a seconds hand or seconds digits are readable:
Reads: 6:49
